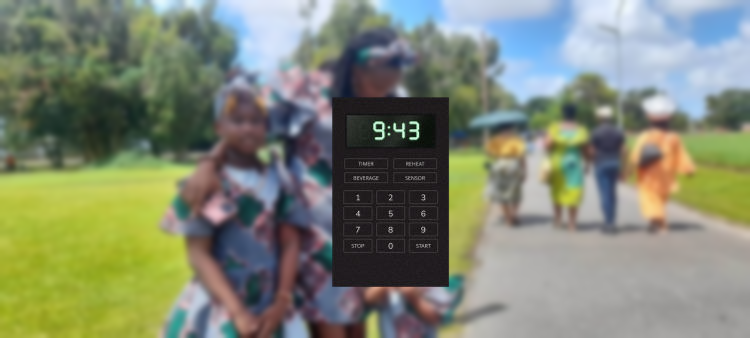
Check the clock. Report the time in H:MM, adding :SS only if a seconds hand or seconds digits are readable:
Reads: 9:43
